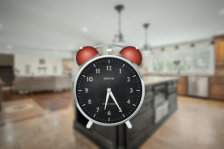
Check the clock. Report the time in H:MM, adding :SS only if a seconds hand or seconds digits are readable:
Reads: 6:25
